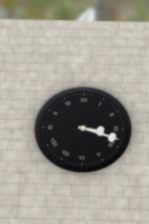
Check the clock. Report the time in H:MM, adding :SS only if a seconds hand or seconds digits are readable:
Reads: 3:18
